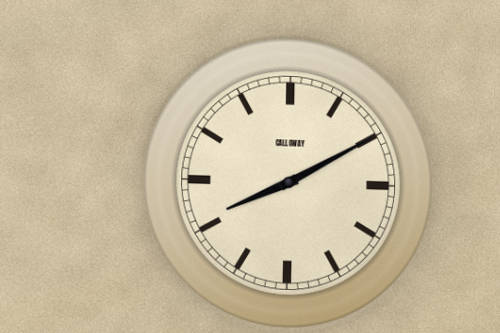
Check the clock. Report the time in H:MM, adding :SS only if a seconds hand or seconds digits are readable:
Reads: 8:10
